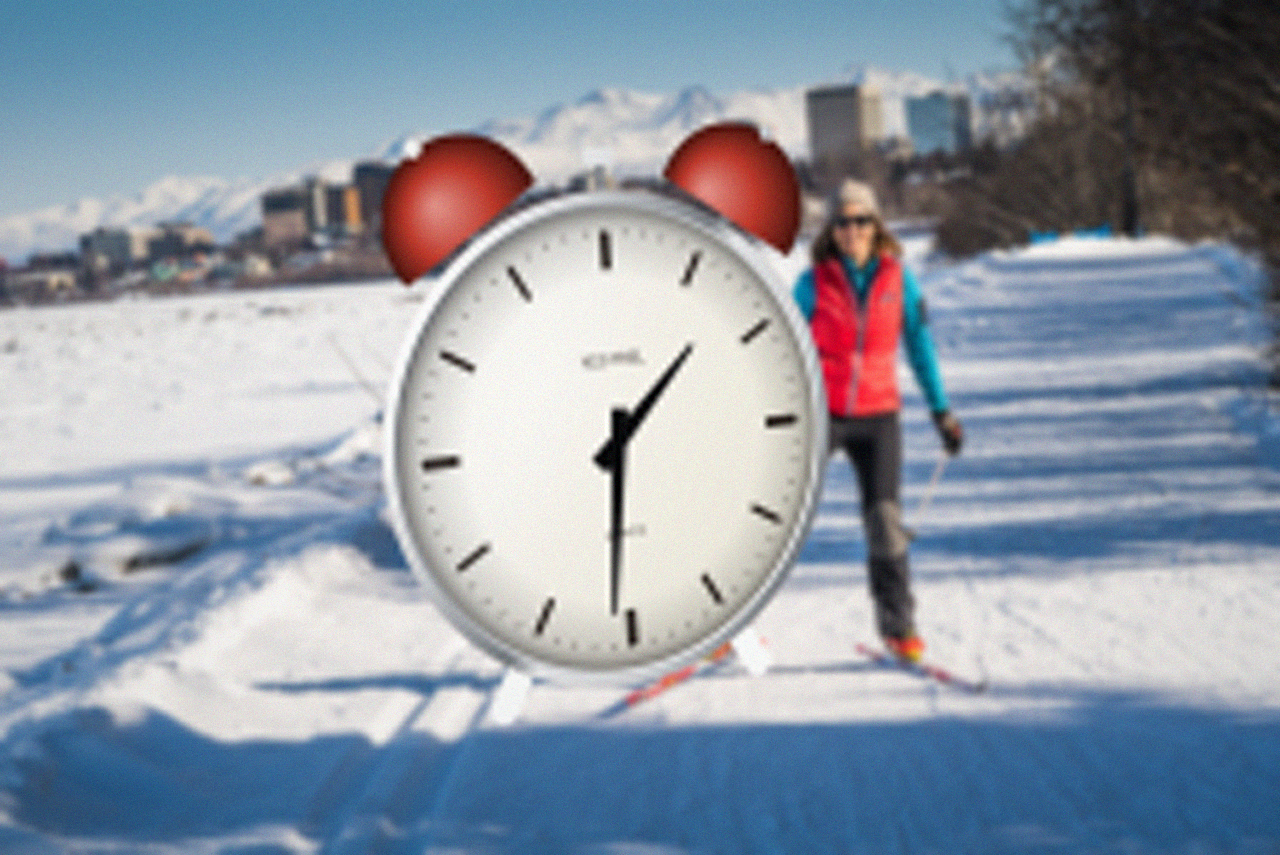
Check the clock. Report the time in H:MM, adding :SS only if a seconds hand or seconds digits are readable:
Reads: 1:31
